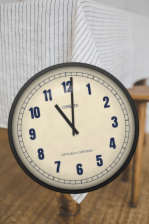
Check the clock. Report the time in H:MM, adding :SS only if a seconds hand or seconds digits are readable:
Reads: 11:01
